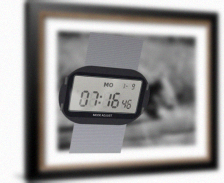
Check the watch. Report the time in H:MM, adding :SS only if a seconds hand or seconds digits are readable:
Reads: 7:16:46
